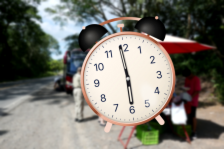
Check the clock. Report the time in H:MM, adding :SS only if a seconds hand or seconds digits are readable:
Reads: 5:59
